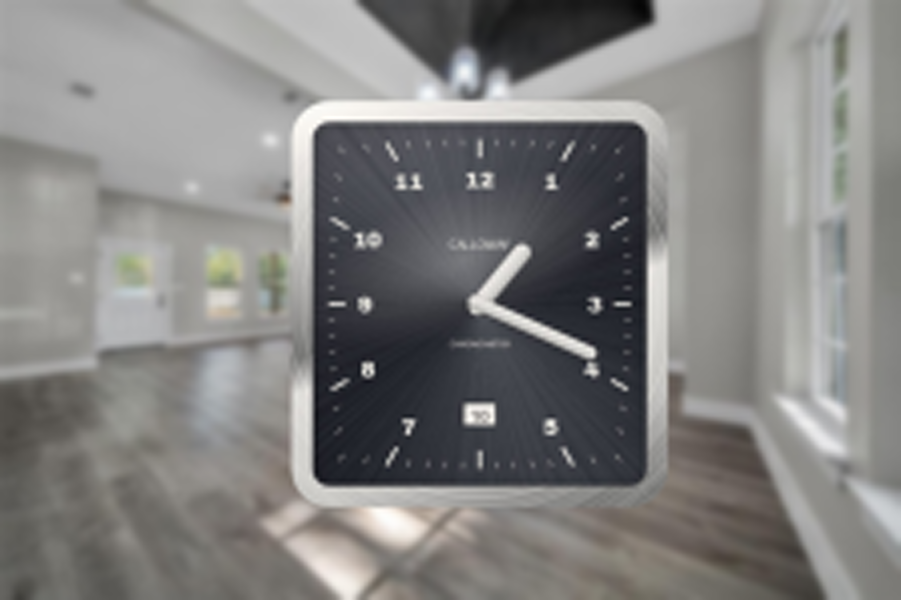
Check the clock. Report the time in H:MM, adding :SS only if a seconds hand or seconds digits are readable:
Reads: 1:19
